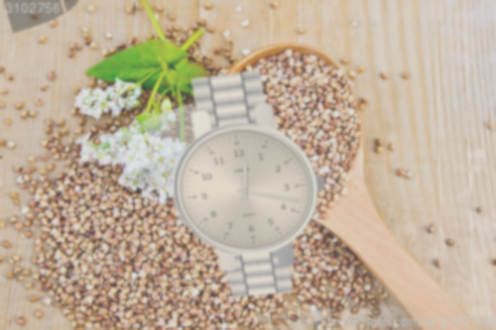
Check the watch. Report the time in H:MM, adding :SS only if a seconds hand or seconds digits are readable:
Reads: 12:18
